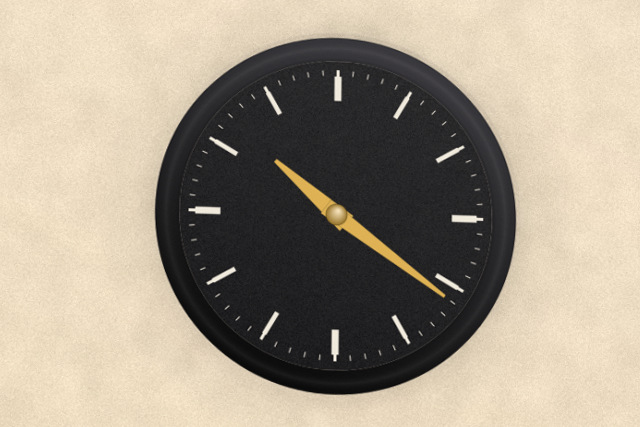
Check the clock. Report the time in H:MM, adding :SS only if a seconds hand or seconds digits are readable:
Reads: 10:21
